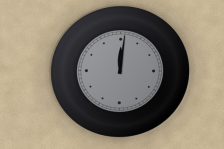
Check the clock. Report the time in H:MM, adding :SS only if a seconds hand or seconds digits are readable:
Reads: 12:01
